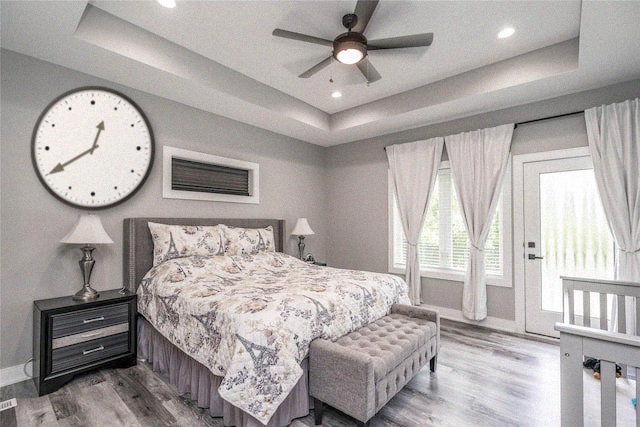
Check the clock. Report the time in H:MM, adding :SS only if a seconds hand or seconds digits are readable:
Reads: 12:40
